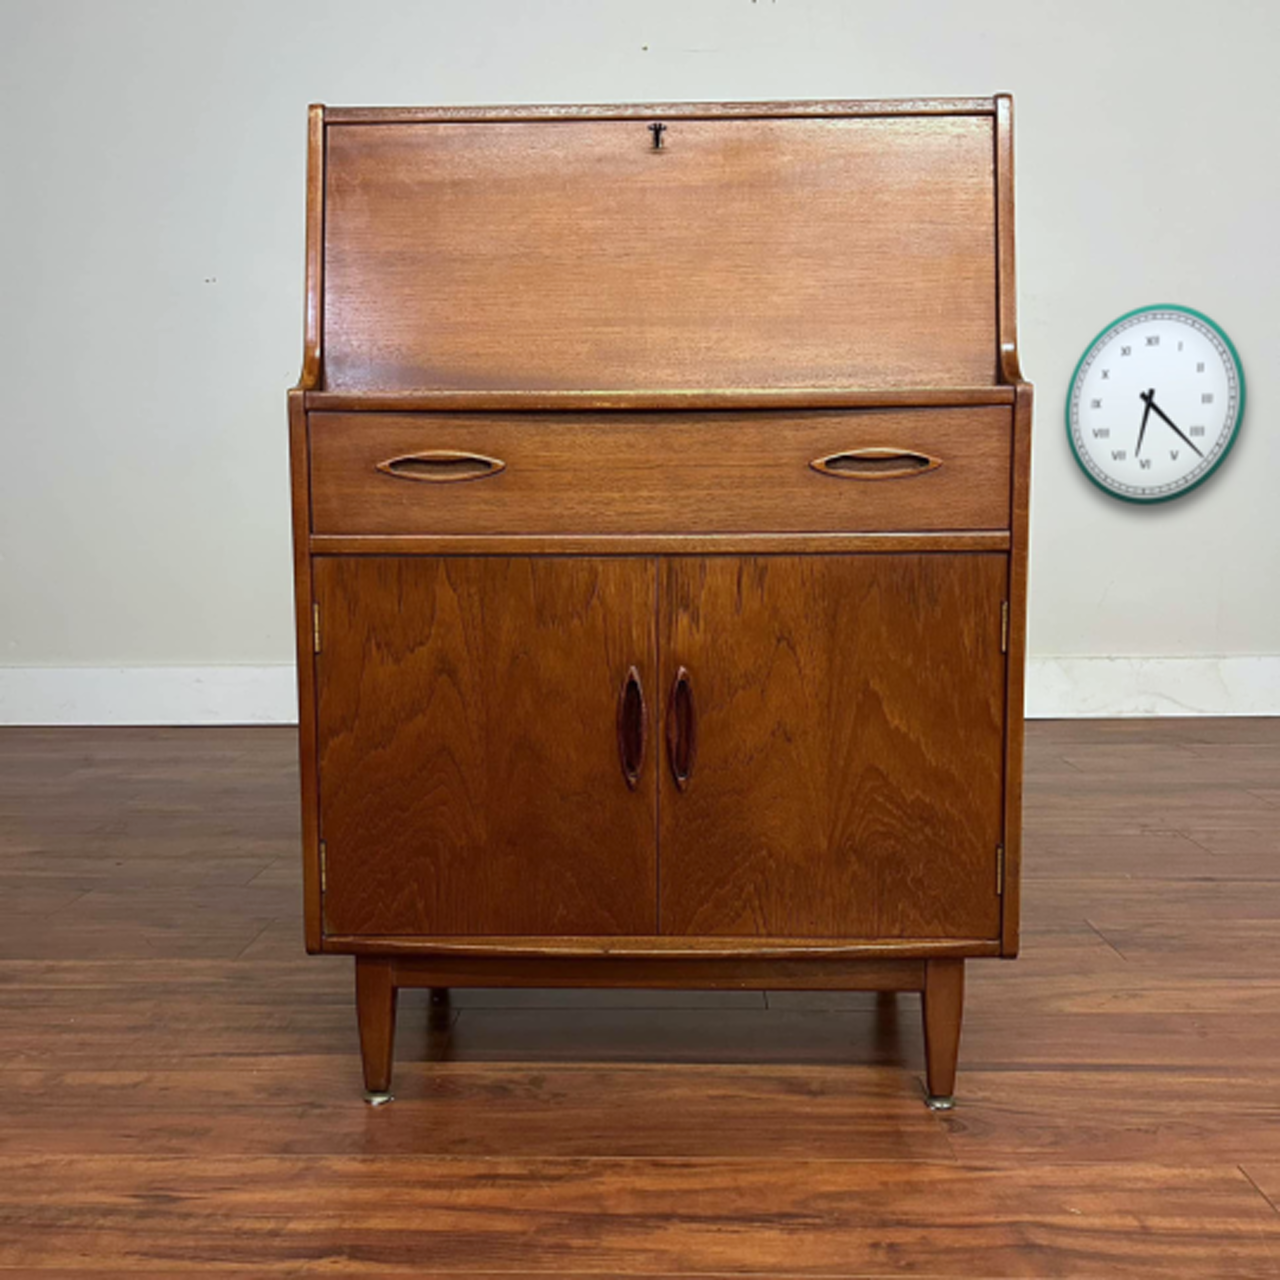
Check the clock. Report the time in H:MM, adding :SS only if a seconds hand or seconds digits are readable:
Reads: 6:22
